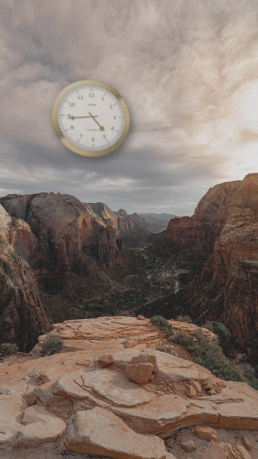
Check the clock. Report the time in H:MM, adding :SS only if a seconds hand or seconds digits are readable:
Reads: 4:44
